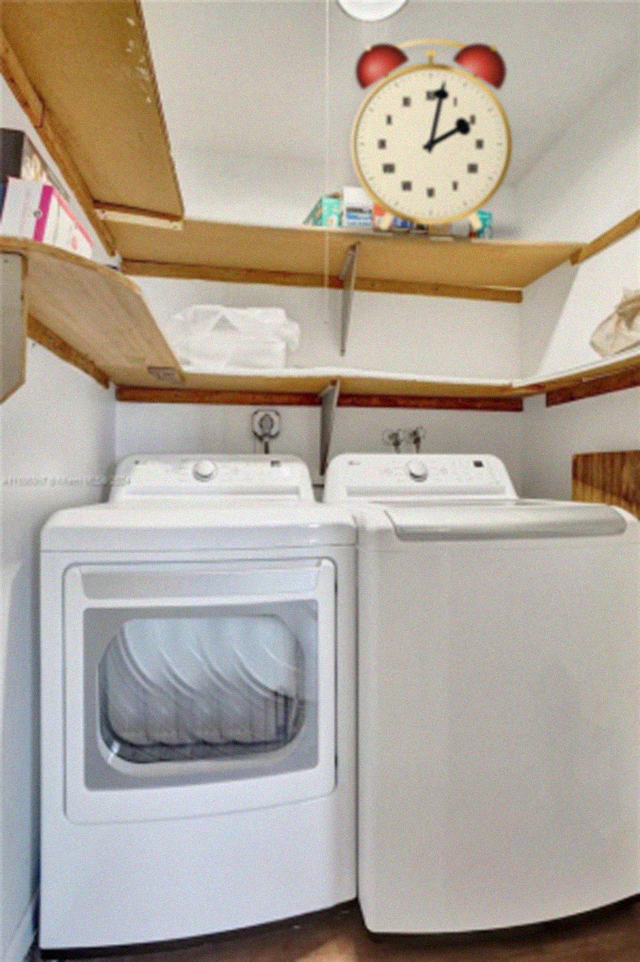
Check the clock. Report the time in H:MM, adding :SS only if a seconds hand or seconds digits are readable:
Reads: 2:02
